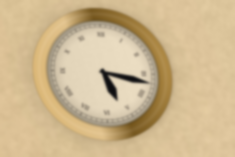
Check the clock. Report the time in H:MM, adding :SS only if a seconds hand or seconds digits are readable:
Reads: 5:17
